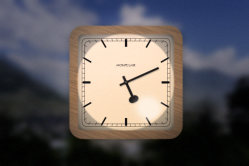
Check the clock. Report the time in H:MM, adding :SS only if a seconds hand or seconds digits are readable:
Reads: 5:11
